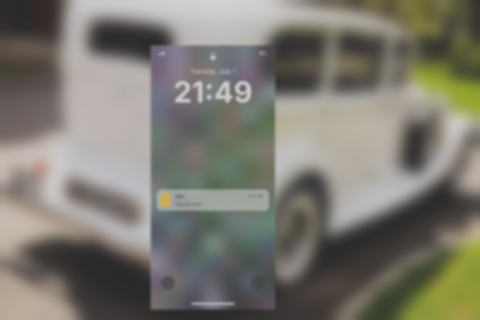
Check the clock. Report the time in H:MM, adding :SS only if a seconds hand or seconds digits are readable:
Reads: 21:49
